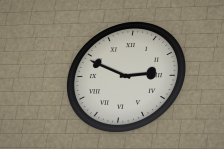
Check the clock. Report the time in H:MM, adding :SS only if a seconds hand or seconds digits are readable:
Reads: 2:49
